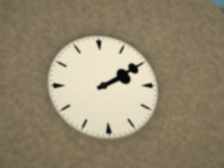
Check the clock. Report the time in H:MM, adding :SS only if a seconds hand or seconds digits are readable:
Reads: 2:10
